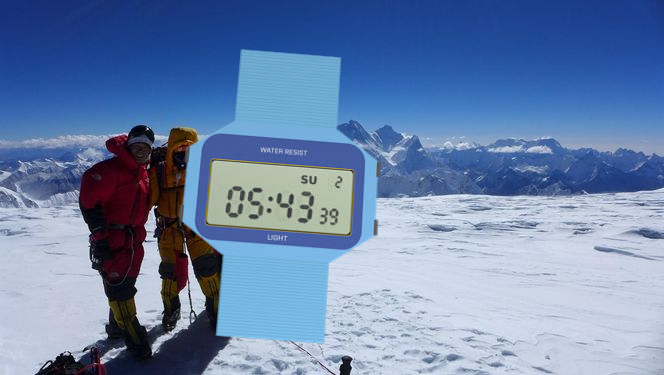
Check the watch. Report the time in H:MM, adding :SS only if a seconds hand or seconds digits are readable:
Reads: 5:43:39
